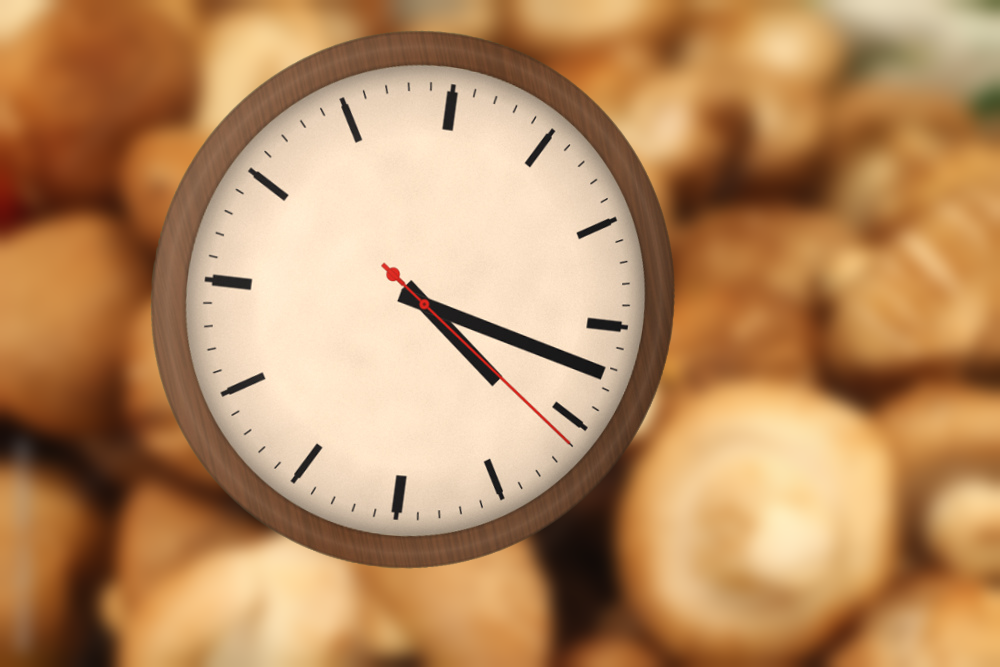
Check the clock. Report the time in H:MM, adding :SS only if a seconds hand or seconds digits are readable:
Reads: 4:17:21
